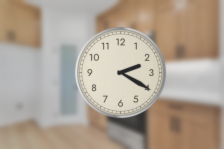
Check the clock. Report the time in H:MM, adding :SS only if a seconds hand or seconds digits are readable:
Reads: 2:20
